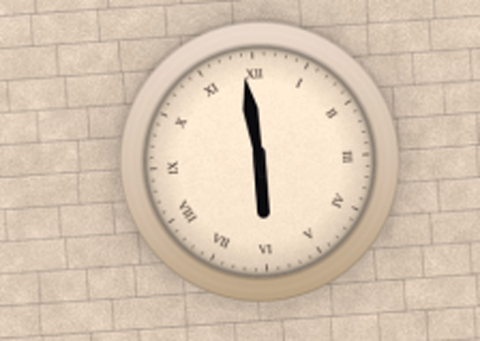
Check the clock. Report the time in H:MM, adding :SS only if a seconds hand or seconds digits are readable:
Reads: 5:59
